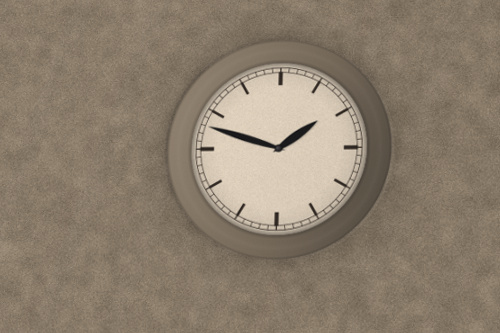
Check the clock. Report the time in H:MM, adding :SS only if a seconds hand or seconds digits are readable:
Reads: 1:48
